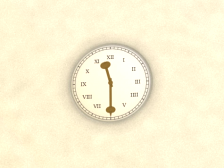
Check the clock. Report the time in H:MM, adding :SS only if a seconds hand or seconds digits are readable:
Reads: 11:30
